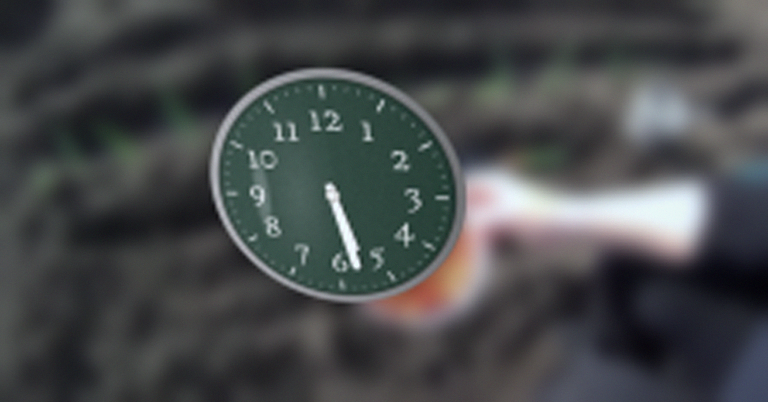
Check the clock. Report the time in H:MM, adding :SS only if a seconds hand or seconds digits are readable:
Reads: 5:28
